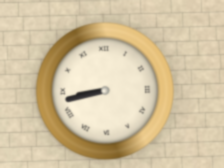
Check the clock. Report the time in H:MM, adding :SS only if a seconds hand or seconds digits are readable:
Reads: 8:43
